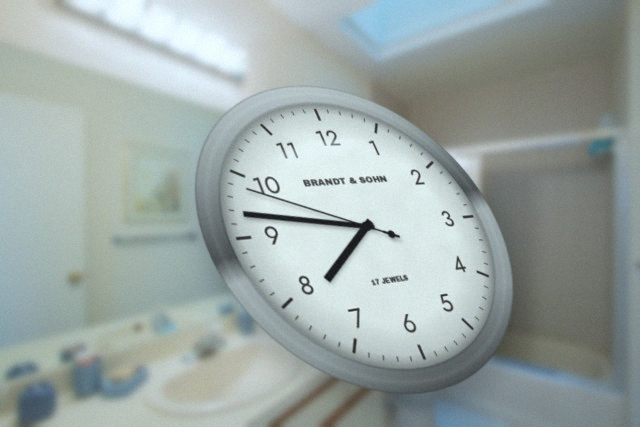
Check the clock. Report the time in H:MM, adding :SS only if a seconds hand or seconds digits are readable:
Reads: 7:46:49
